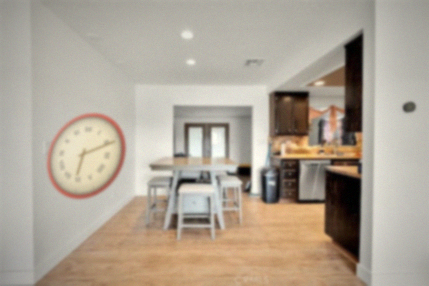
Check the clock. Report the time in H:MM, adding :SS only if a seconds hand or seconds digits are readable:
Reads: 6:11
